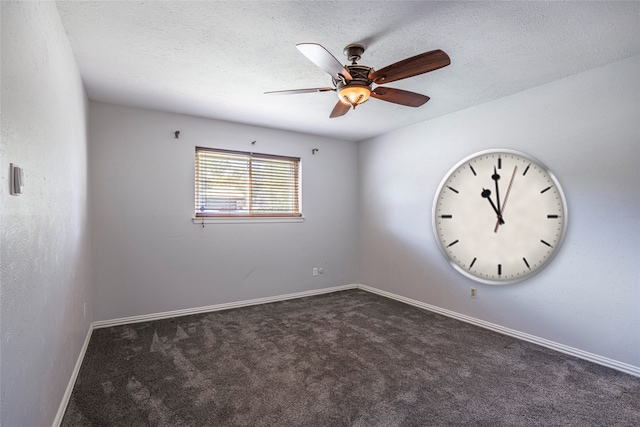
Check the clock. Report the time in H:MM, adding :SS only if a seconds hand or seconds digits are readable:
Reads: 10:59:03
